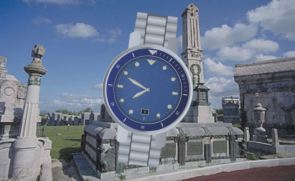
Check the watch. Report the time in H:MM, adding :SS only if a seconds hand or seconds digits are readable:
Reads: 7:49
